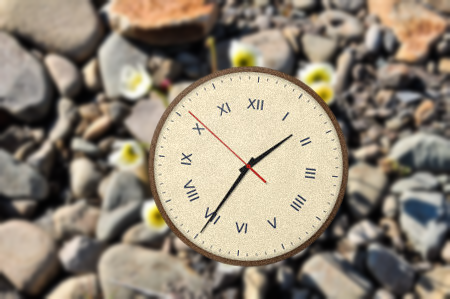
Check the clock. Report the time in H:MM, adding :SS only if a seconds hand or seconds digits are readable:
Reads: 1:34:51
